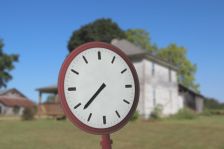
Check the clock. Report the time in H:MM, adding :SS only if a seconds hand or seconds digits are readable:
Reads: 7:38
